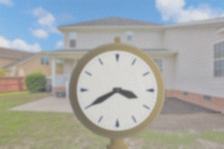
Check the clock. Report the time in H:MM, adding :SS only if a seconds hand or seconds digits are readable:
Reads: 3:40
